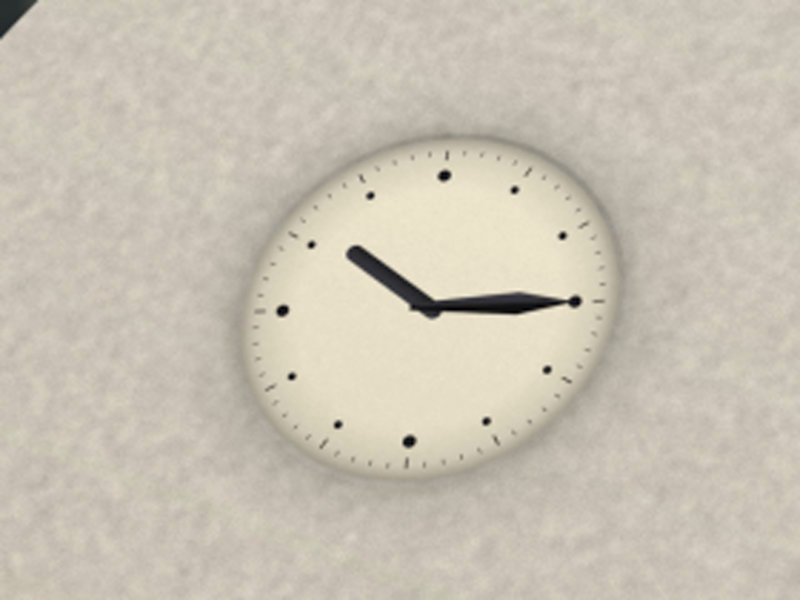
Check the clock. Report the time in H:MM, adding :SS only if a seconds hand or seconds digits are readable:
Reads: 10:15
